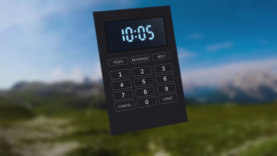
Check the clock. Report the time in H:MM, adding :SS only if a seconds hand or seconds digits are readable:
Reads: 10:05
